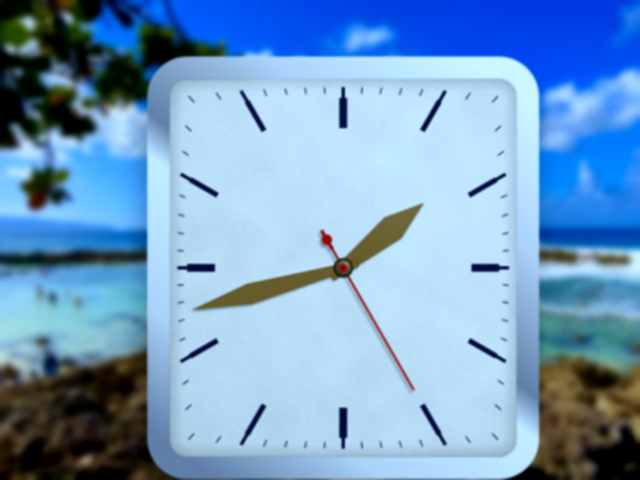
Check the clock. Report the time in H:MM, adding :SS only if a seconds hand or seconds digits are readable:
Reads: 1:42:25
